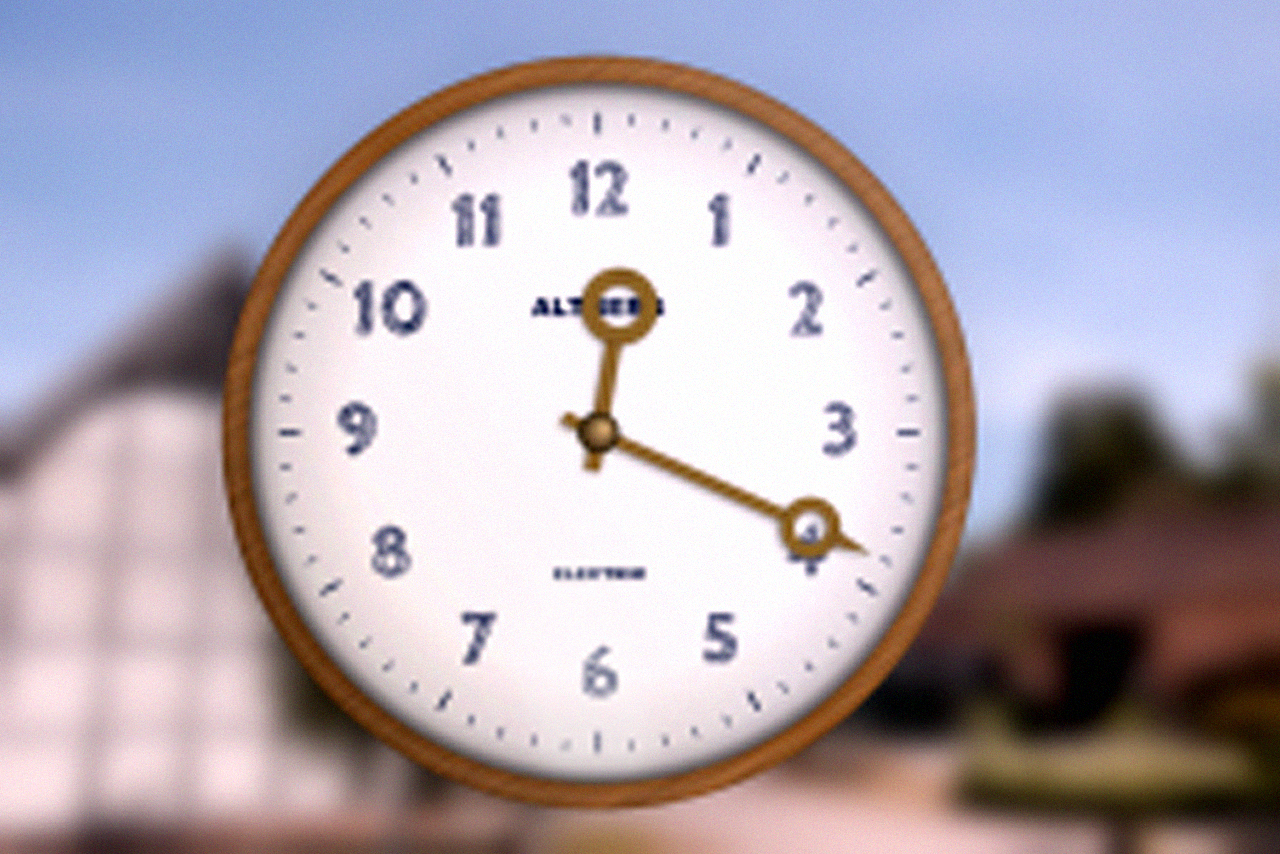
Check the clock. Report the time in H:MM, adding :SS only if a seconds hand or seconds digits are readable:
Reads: 12:19
